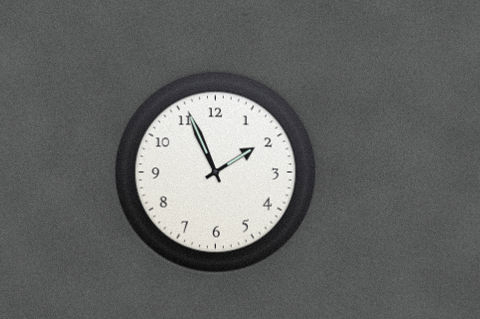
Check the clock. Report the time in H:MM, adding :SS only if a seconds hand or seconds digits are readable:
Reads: 1:56
